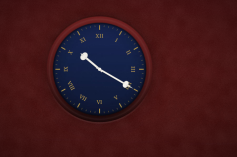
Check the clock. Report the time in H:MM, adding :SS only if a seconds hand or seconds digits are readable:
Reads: 10:20
